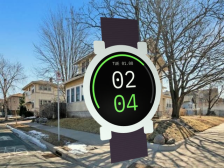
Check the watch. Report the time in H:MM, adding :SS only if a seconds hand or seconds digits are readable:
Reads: 2:04
